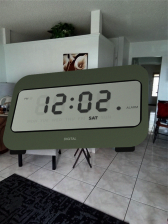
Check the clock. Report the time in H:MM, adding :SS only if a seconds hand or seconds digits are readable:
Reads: 12:02
